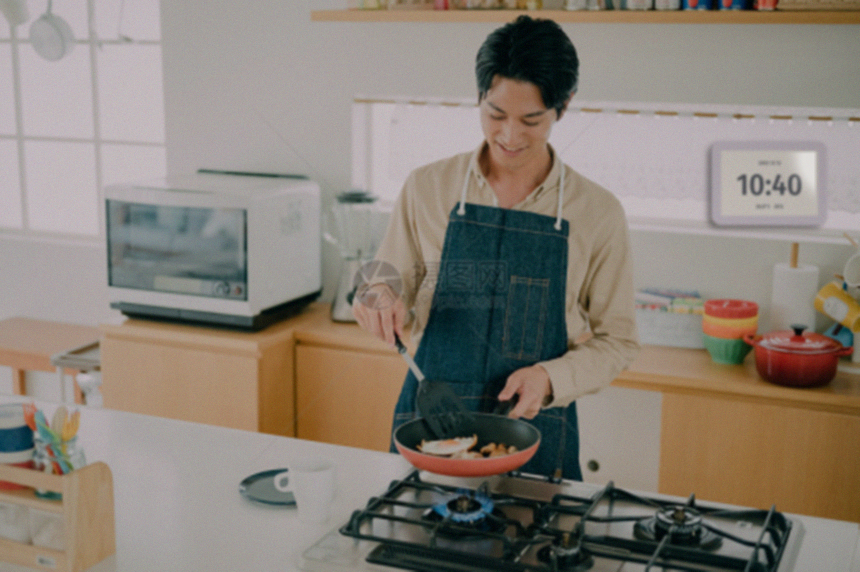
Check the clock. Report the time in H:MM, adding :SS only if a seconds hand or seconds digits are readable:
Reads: 10:40
